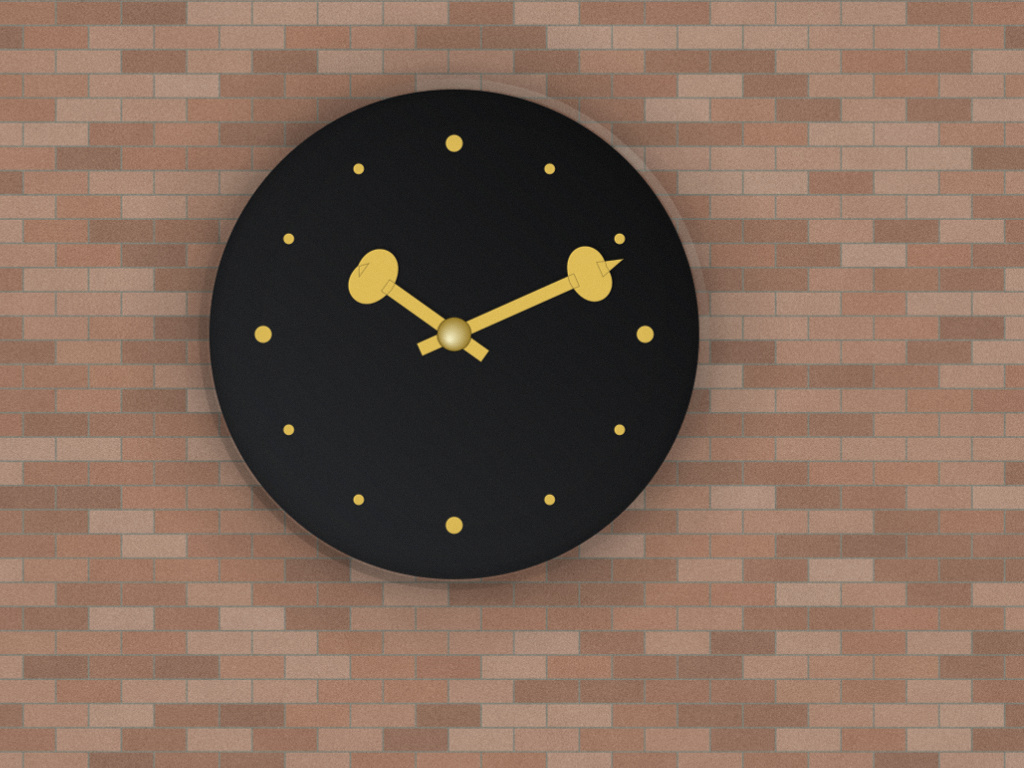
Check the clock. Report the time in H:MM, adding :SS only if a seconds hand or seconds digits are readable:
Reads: 10:11
